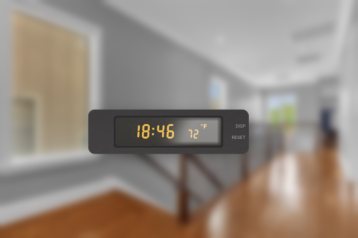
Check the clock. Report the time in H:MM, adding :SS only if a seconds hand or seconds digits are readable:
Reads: 18:46
